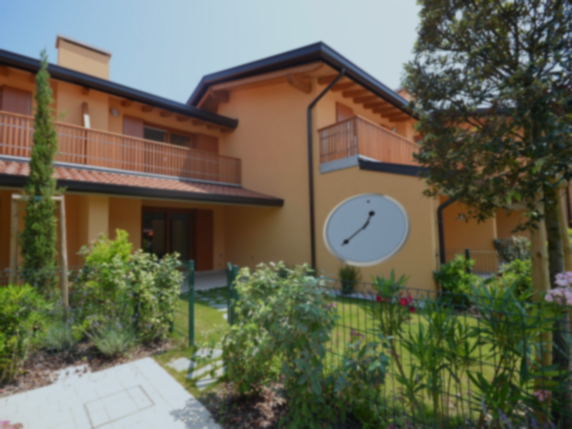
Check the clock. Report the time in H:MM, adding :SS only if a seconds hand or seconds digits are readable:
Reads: 12:37
